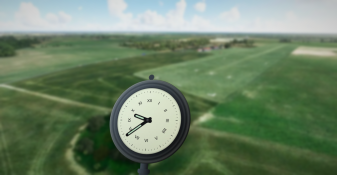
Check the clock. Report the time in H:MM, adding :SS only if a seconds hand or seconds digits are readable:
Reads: 9:39
